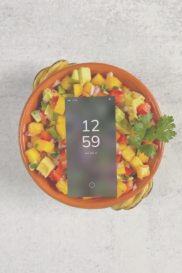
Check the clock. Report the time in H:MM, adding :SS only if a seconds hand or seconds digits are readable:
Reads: 12:59
